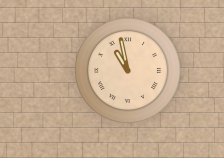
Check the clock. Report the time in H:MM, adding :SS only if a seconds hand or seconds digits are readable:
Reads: 10:58
